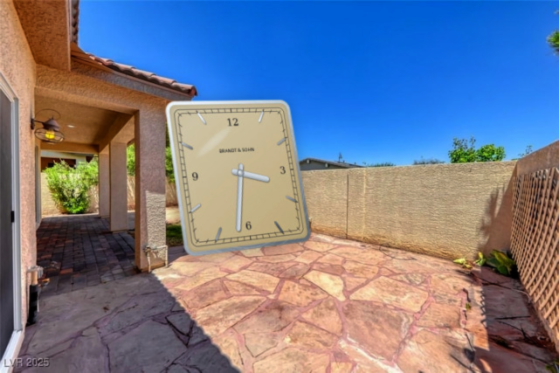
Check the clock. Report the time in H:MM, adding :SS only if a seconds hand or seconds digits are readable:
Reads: 3:32
